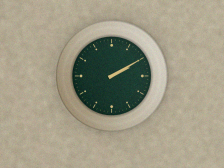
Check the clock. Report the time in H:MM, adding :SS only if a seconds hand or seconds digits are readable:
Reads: 2:10
